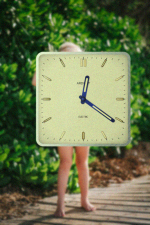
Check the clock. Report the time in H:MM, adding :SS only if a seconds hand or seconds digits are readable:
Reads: 12:21
